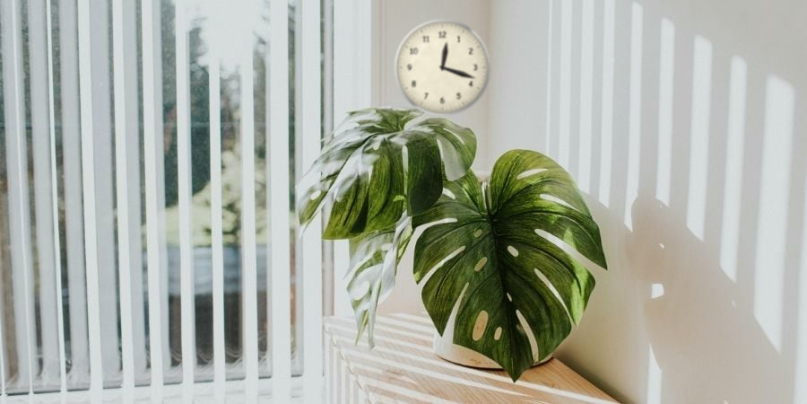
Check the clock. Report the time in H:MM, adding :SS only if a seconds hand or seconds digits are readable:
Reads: 12:18
